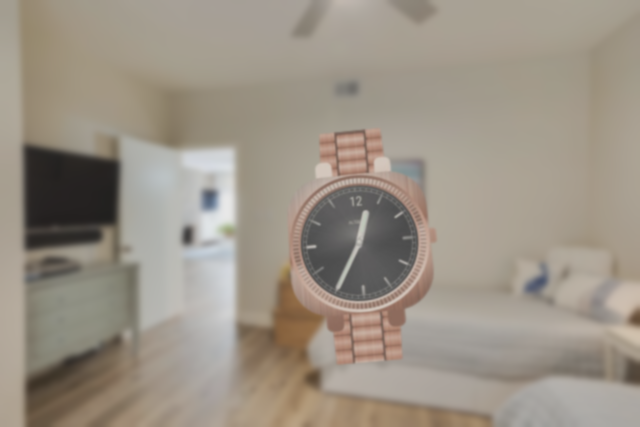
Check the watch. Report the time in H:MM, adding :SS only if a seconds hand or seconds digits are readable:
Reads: 12:35
